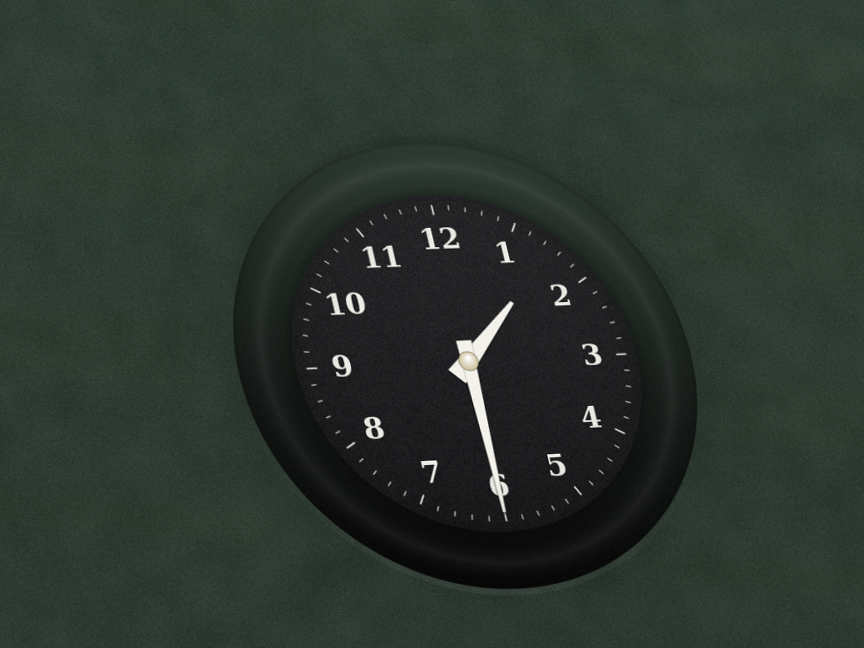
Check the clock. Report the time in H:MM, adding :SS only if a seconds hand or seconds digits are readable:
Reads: 1:30
